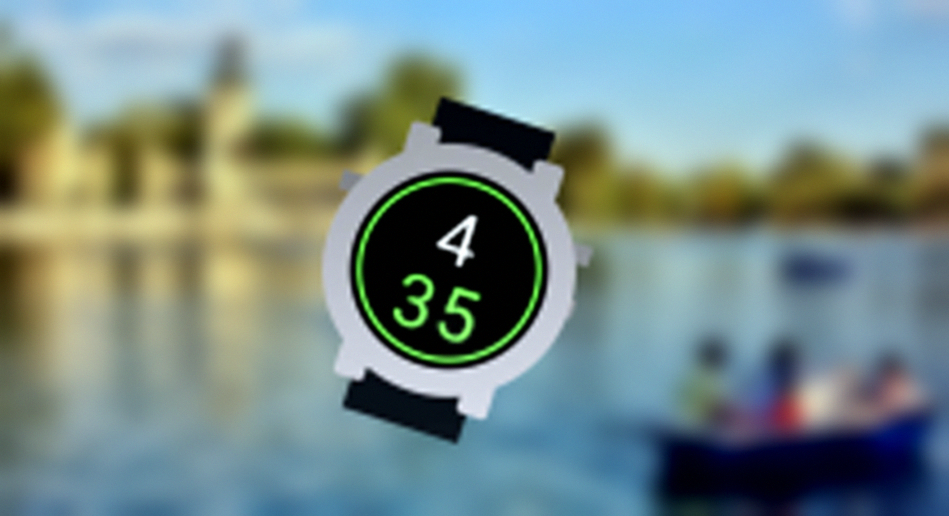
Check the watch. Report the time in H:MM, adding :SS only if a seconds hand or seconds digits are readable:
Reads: 4:35
